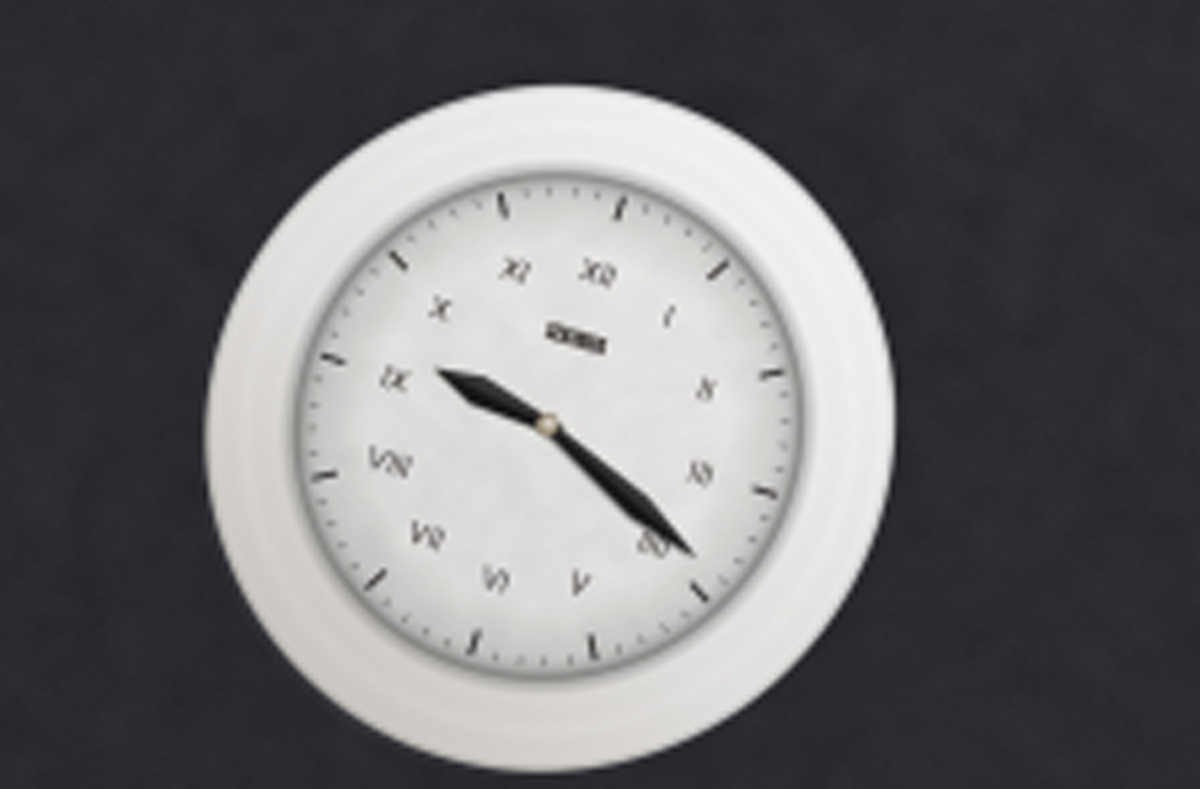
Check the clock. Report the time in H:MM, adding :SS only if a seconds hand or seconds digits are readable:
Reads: 9:19
